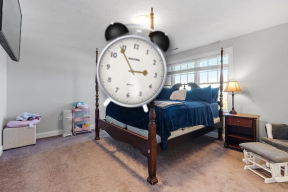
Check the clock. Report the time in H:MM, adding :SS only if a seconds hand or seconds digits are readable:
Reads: 2:54
